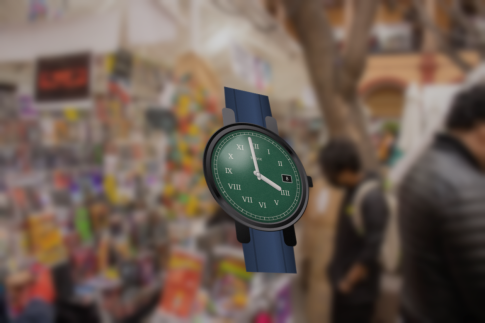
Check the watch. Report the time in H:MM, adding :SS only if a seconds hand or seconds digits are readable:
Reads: 3:59
